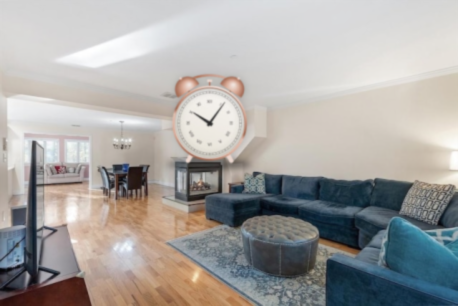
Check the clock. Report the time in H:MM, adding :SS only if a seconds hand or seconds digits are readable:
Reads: 10:06
